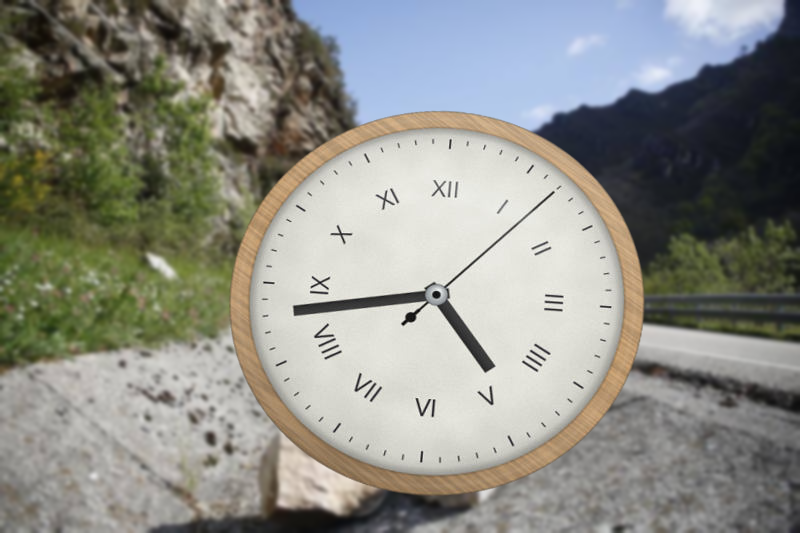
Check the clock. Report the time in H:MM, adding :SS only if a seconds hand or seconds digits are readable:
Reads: 4:43:07
